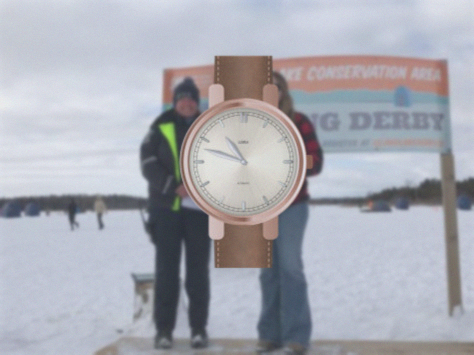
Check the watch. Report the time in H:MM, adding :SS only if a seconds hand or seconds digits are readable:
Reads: 10:48
